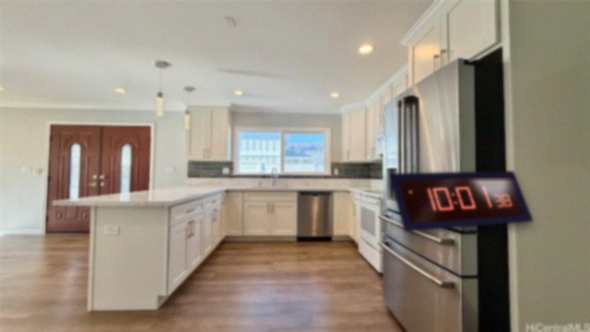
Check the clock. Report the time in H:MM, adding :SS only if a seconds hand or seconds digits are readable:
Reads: 10:01:38
